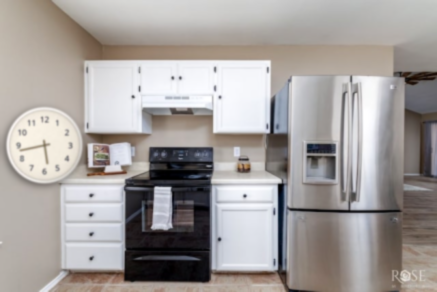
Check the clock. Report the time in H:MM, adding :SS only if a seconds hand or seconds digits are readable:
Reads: 5:43
